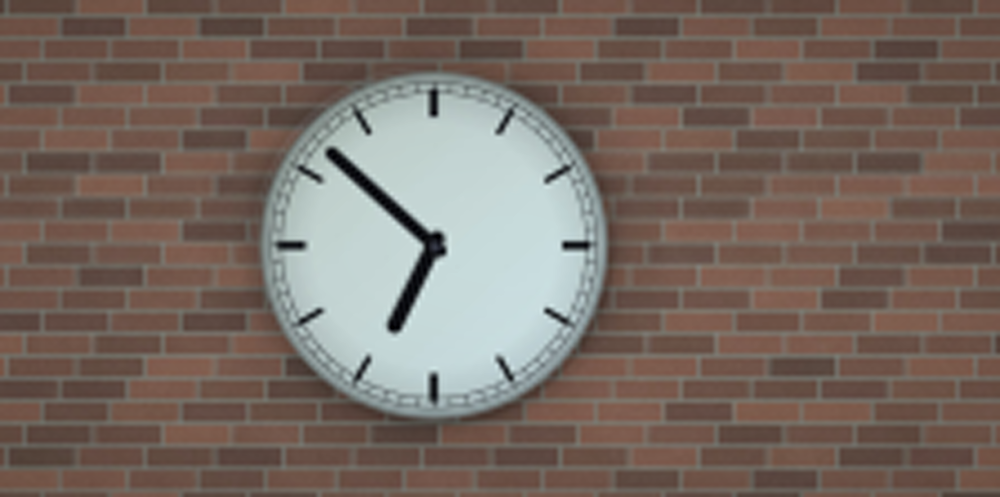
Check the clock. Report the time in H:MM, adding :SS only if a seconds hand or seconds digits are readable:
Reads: 6:52
